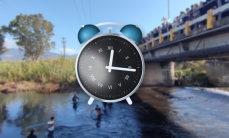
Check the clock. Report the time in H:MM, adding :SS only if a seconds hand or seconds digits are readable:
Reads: 12:16
